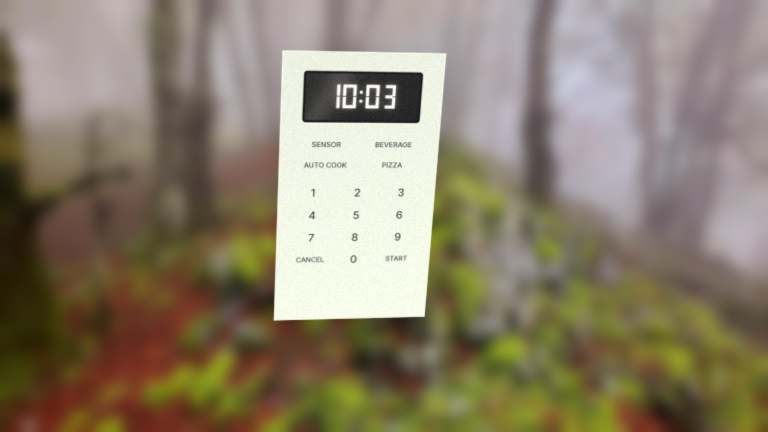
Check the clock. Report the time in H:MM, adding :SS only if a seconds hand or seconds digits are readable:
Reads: 10:03
